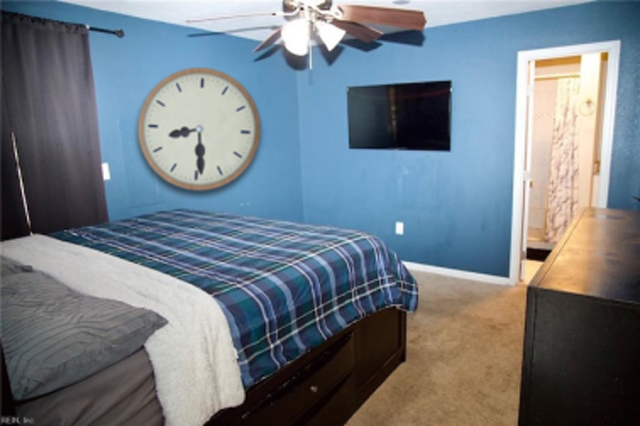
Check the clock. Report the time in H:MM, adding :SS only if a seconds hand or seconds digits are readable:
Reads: 8:29
